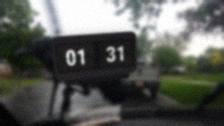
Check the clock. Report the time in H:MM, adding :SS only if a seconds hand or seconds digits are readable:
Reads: 1:31
